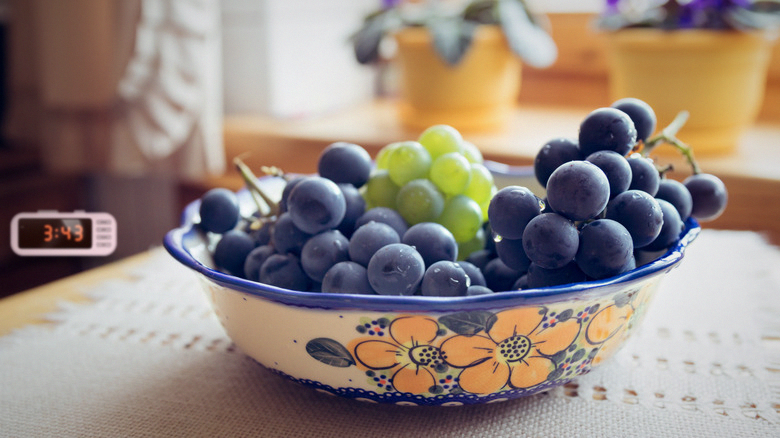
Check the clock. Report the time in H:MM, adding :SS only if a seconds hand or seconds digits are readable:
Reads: 3:43
